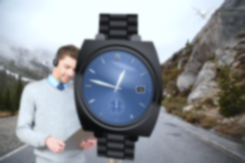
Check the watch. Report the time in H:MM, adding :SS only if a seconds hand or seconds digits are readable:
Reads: 12:47
